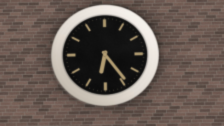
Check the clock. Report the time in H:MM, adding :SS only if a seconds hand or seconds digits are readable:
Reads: 6:24
